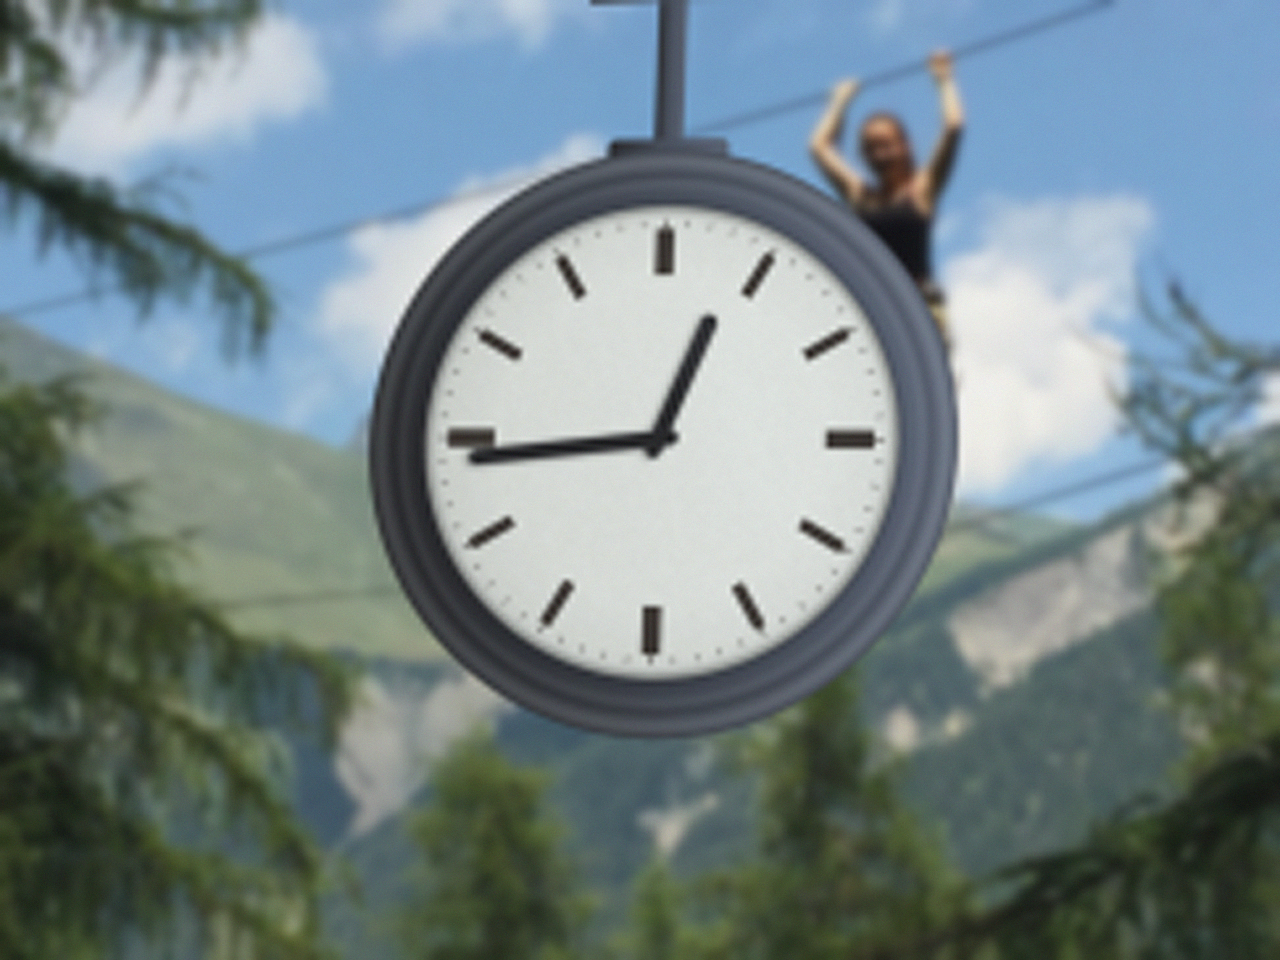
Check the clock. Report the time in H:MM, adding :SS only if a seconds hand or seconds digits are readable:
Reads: 12:44
